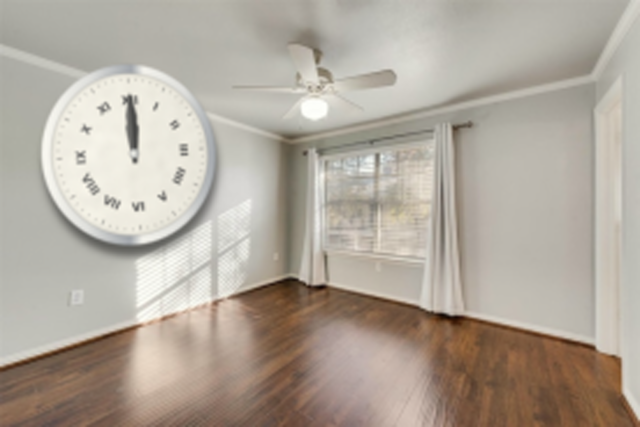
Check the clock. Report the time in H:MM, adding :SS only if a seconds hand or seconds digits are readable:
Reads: 12:00
